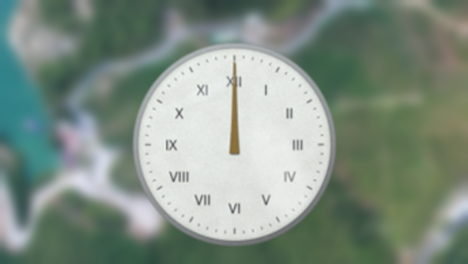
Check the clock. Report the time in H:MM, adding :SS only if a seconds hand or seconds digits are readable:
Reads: 12:00
